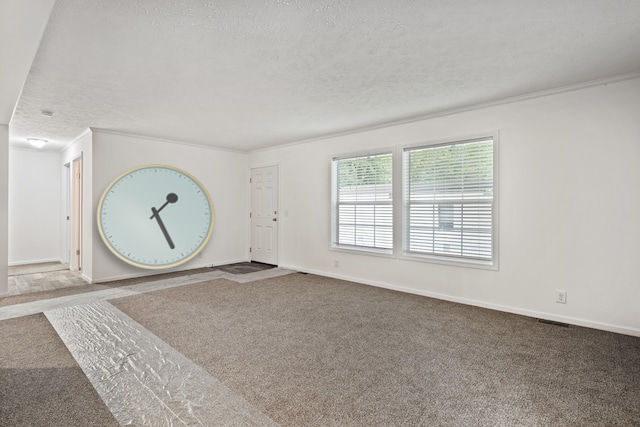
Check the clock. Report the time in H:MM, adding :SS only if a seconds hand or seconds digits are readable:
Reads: 1:26
